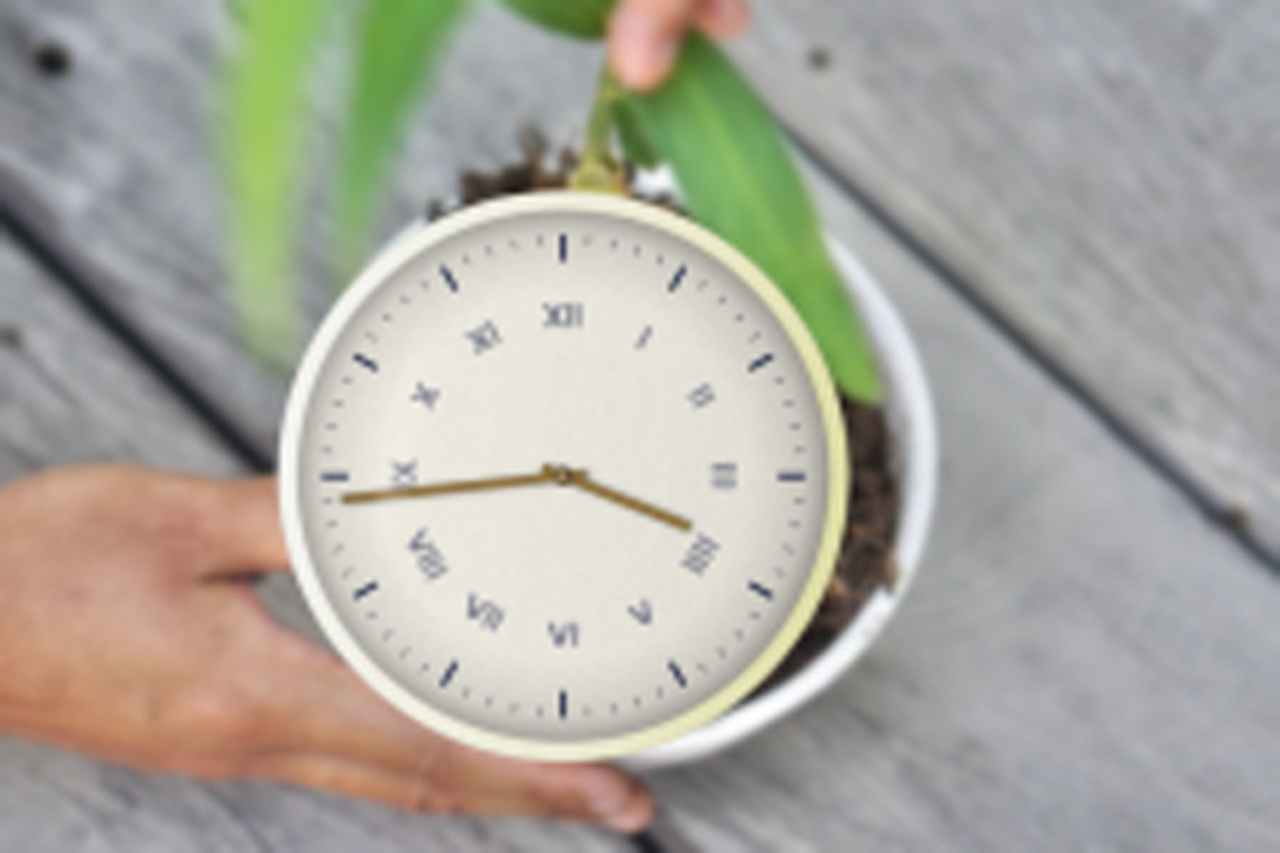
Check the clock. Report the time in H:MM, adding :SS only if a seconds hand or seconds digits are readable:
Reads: 3:44
